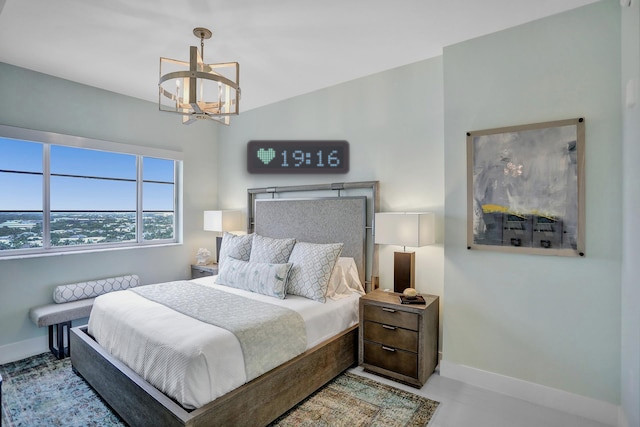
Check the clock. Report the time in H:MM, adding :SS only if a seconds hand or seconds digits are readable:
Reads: 19:16
